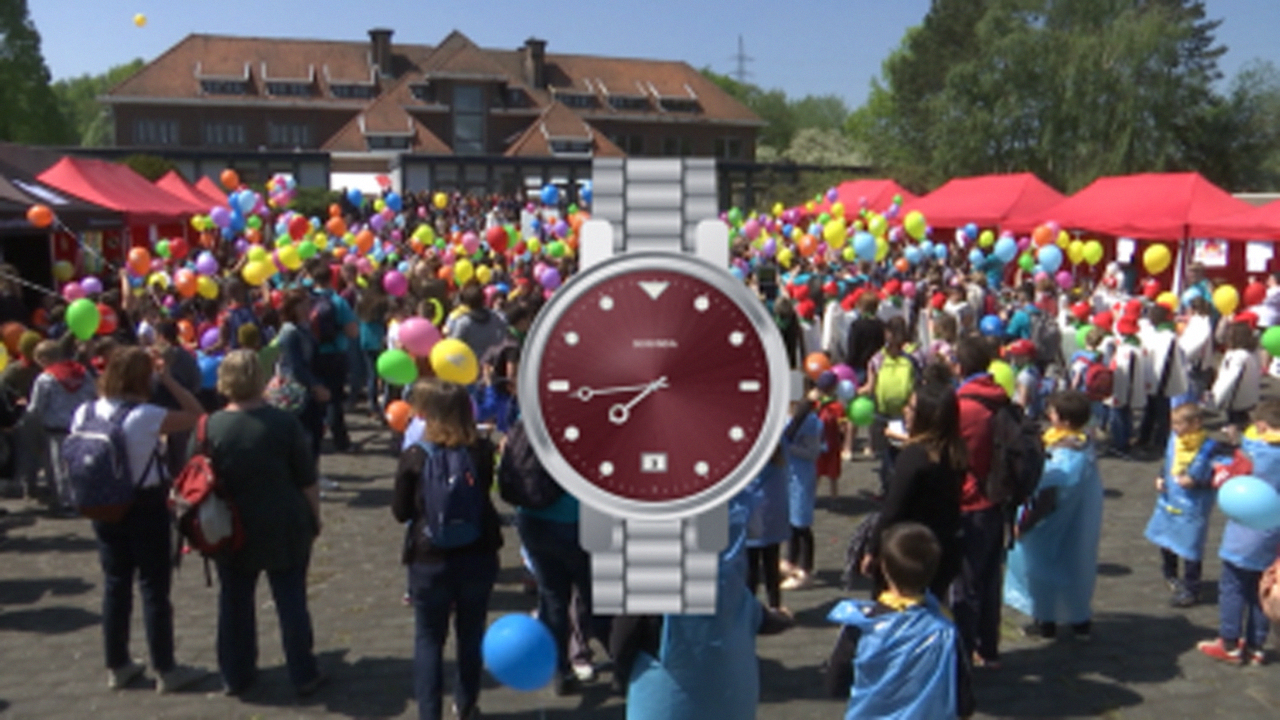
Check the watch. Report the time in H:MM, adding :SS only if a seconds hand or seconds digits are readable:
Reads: 7:44
